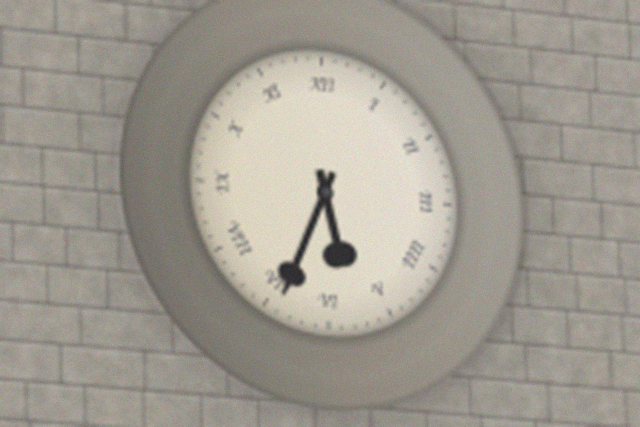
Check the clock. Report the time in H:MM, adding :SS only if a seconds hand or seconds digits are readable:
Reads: 5:34
